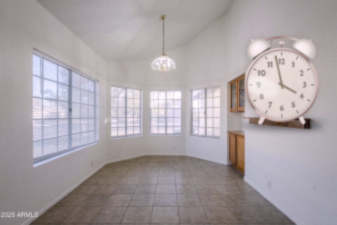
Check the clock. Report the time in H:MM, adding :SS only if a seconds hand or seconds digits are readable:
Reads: 3:58
